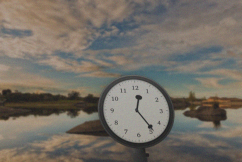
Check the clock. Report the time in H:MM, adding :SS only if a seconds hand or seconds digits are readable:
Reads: 12:24
